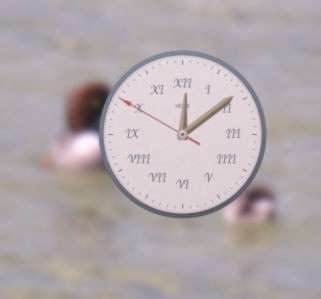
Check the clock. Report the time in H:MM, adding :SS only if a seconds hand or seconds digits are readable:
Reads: 12:08:50
